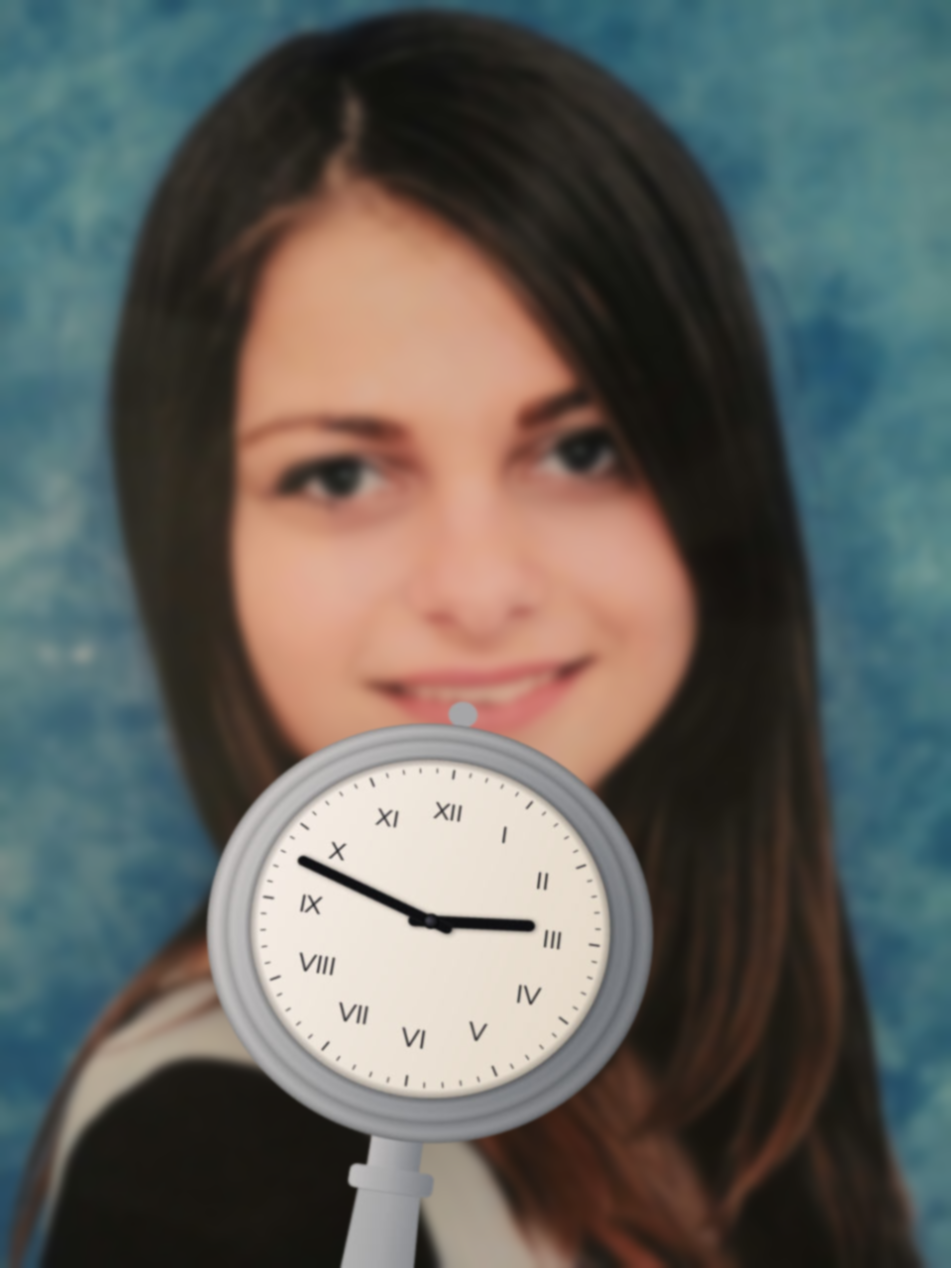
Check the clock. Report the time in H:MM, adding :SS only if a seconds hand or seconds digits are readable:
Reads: 2:48
